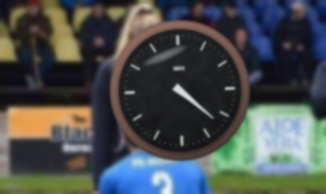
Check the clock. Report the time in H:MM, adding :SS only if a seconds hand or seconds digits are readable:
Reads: 4:22
